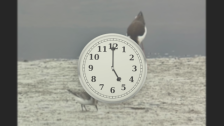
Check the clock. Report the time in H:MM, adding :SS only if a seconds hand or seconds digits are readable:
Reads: 5:00
